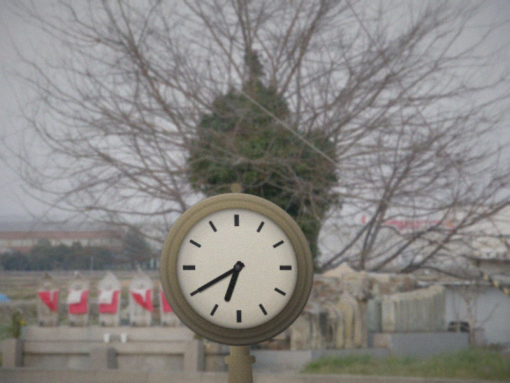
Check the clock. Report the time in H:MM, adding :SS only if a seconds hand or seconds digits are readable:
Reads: 6:40
